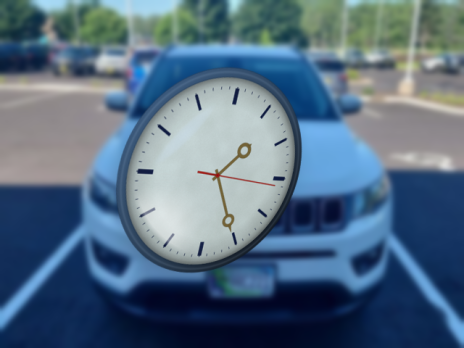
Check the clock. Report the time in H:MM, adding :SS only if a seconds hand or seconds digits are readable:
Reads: 1:25:16
